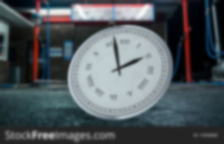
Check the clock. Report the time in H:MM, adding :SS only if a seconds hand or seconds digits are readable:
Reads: 1:57
